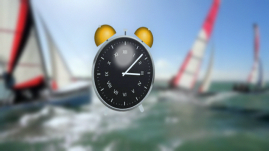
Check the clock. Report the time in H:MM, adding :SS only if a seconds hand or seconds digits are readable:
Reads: 3:08
